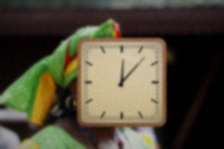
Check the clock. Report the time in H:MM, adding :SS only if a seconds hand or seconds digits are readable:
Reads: 12:07
